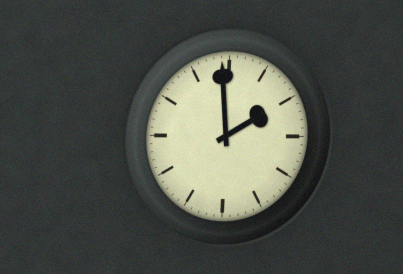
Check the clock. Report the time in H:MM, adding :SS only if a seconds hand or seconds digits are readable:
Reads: 1:59
